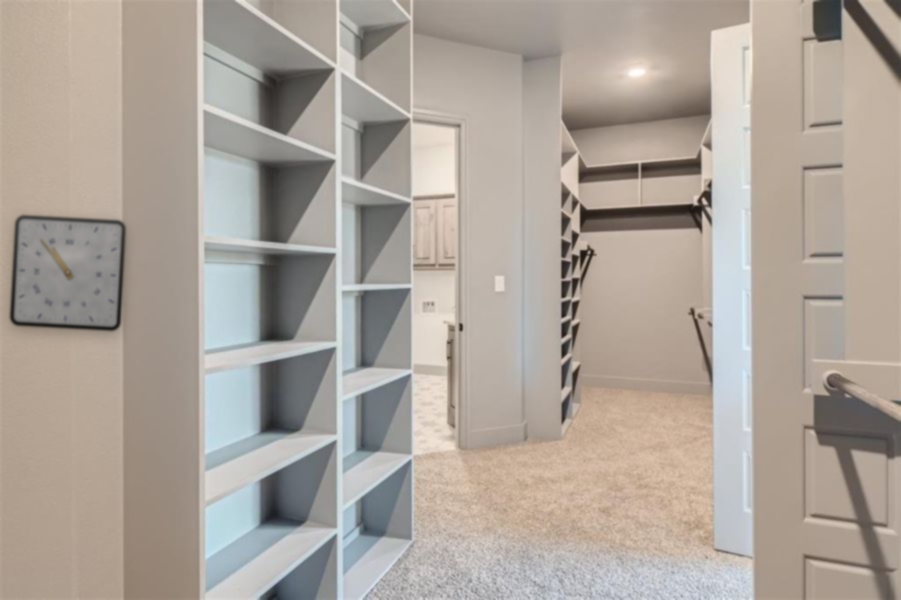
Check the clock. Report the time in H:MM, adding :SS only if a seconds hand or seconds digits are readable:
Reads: 10:53
